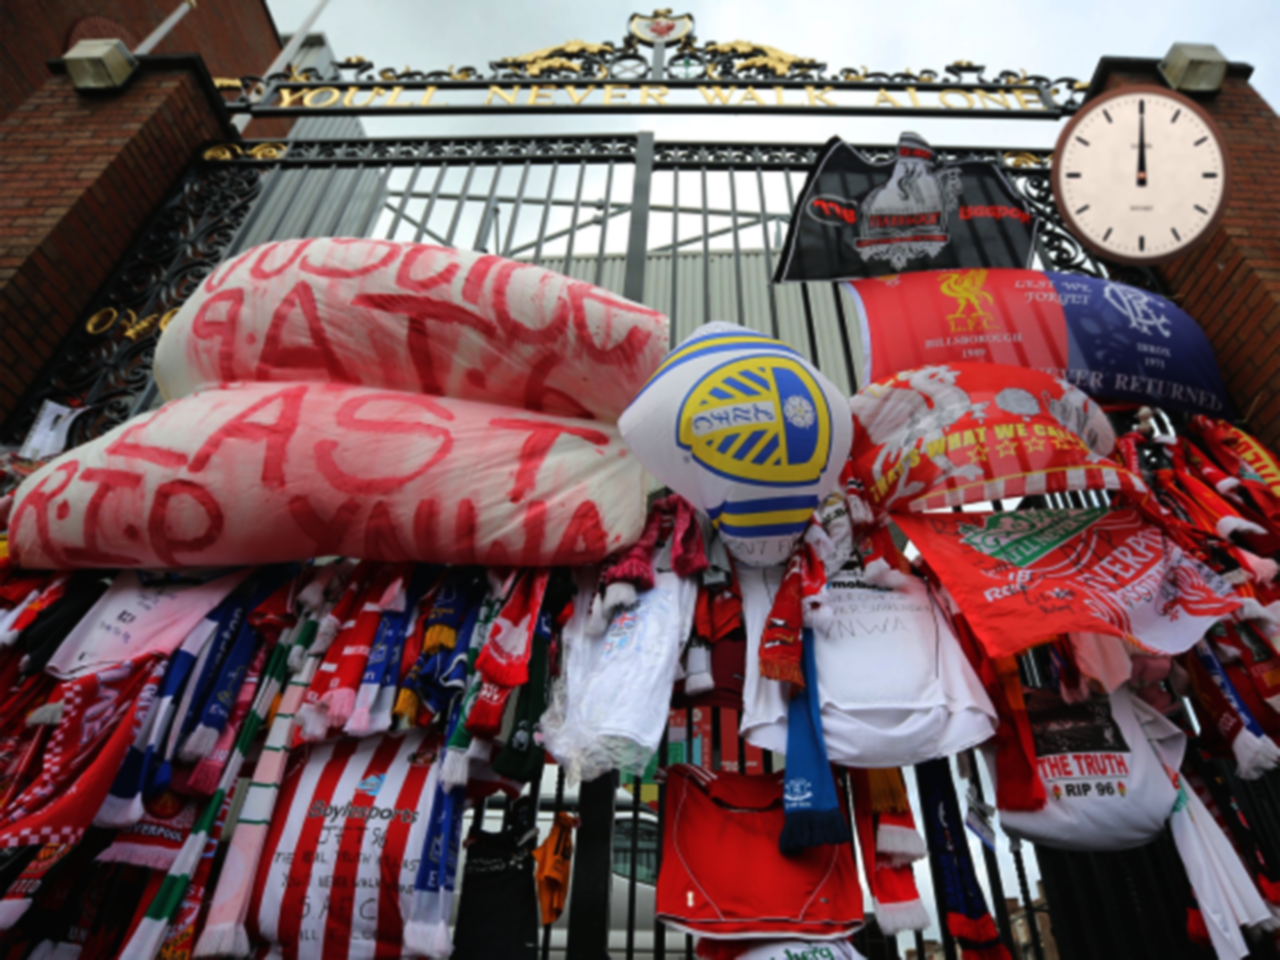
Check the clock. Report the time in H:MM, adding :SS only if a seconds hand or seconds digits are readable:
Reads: 12:00
